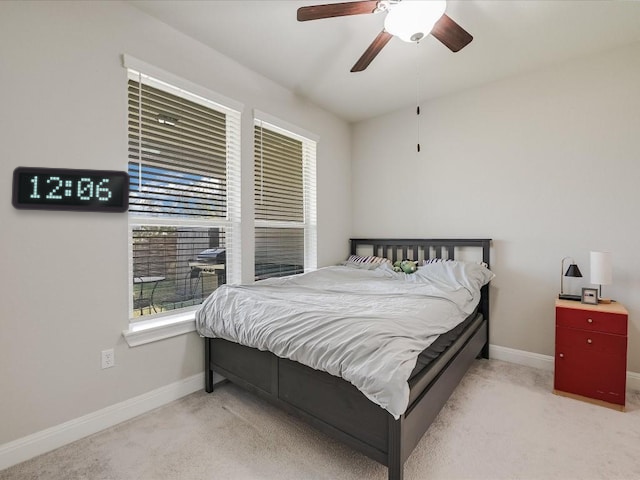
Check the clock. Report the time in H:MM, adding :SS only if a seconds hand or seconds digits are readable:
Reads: 12:06
